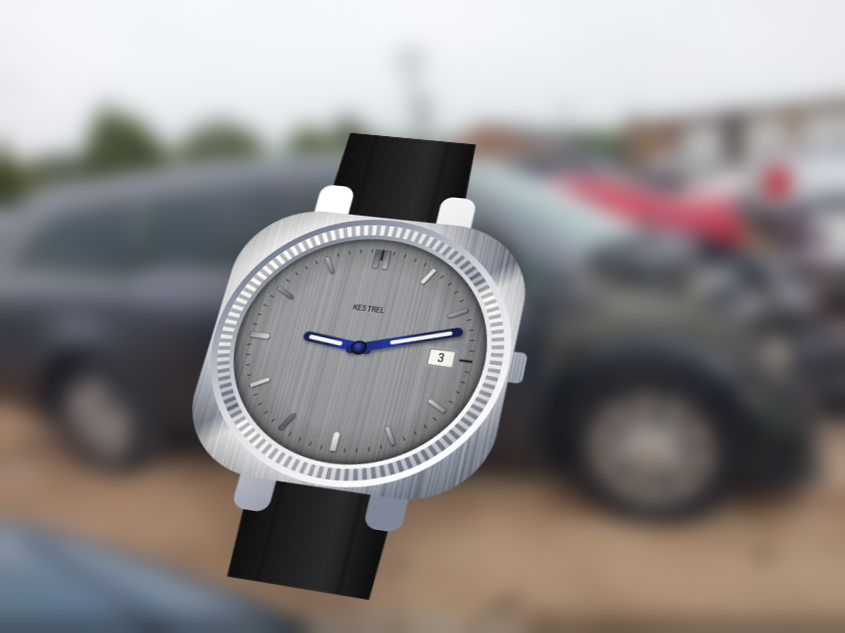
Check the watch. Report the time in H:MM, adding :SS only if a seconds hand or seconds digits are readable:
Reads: 9:12
